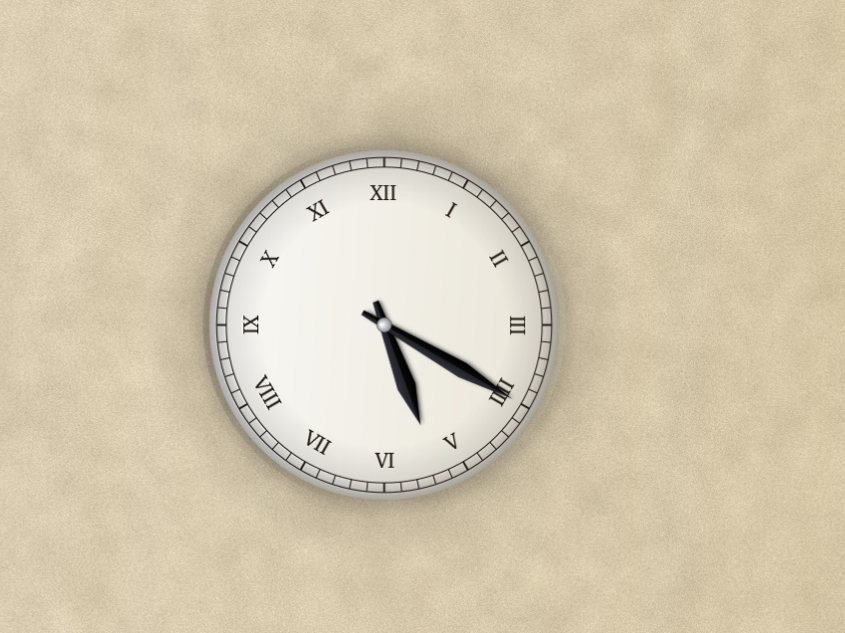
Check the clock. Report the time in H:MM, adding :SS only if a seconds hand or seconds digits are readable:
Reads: 5:20
